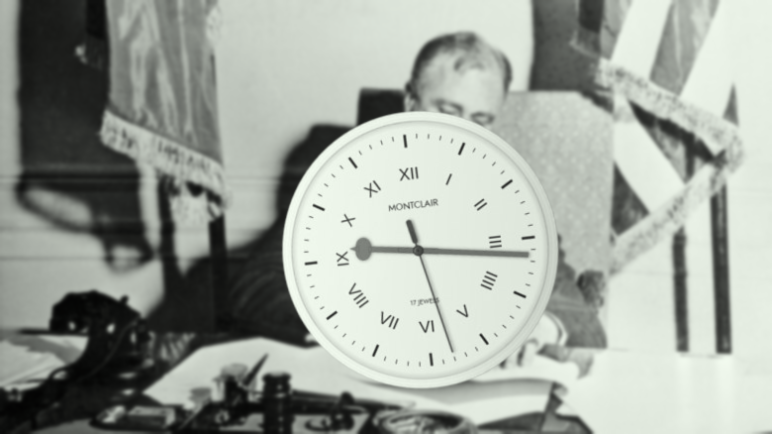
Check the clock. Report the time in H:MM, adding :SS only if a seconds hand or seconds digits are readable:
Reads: 9:16:28
